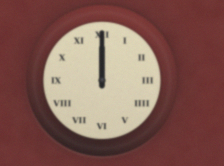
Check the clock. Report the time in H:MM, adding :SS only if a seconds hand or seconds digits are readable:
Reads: 12:00
